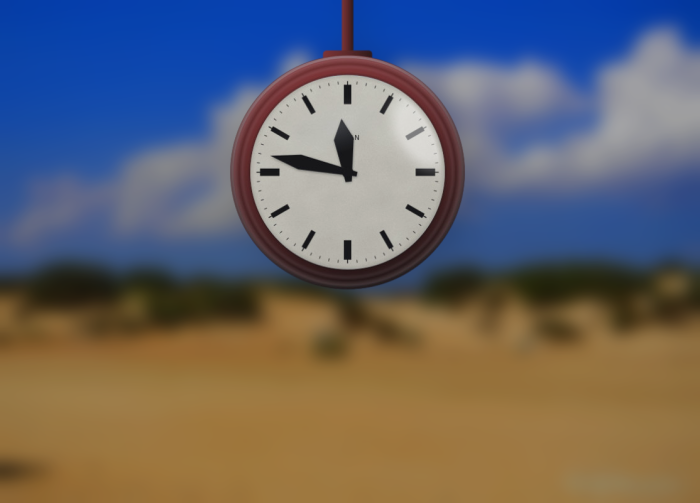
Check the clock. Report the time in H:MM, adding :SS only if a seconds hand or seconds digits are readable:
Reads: 11:47
